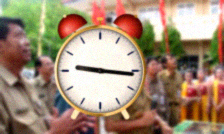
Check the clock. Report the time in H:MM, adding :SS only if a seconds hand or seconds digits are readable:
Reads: 9:16
